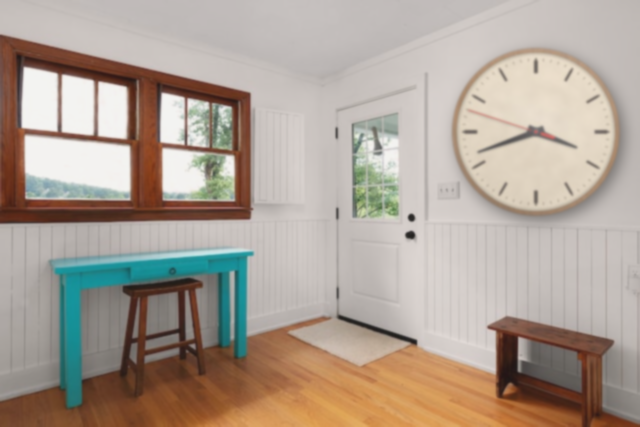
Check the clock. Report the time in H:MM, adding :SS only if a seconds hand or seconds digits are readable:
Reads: 3:41:48
